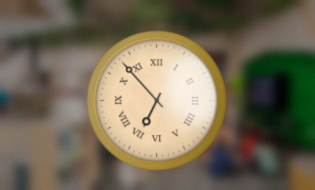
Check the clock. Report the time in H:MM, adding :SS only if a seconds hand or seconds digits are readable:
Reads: 6:53
